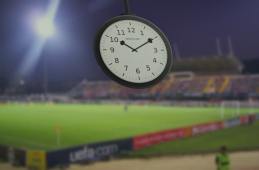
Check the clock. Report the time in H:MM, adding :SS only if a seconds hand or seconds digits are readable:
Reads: 10:10
